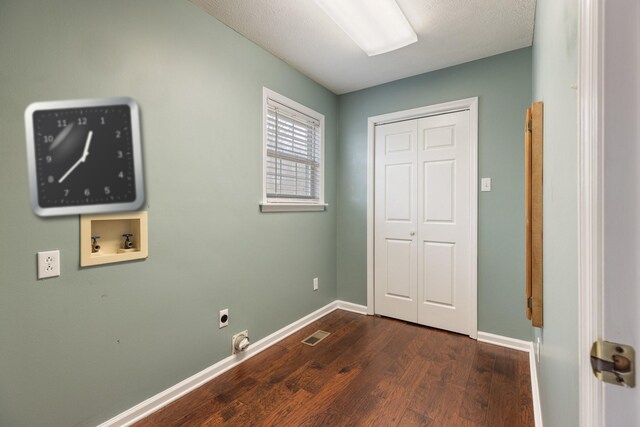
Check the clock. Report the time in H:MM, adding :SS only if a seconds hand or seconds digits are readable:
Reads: 12:38
